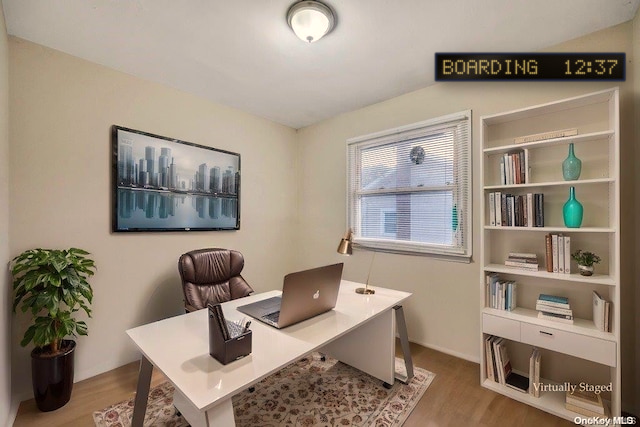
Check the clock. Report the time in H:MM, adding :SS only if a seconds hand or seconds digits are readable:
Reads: 12:37
